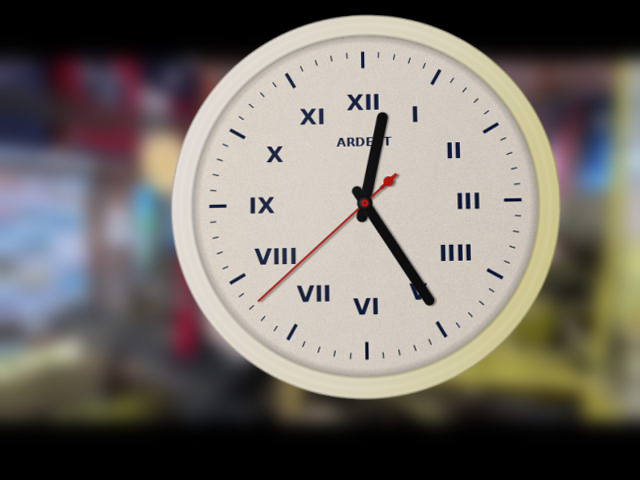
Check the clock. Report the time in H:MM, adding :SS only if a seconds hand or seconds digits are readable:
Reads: 12:24:38
